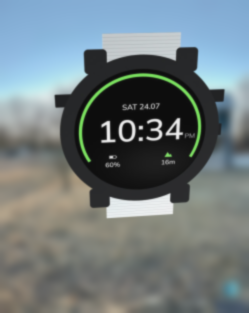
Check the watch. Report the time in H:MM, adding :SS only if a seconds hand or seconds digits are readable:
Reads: 10:34
